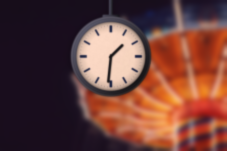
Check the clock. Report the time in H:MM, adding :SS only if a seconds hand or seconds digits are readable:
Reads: 1:31
